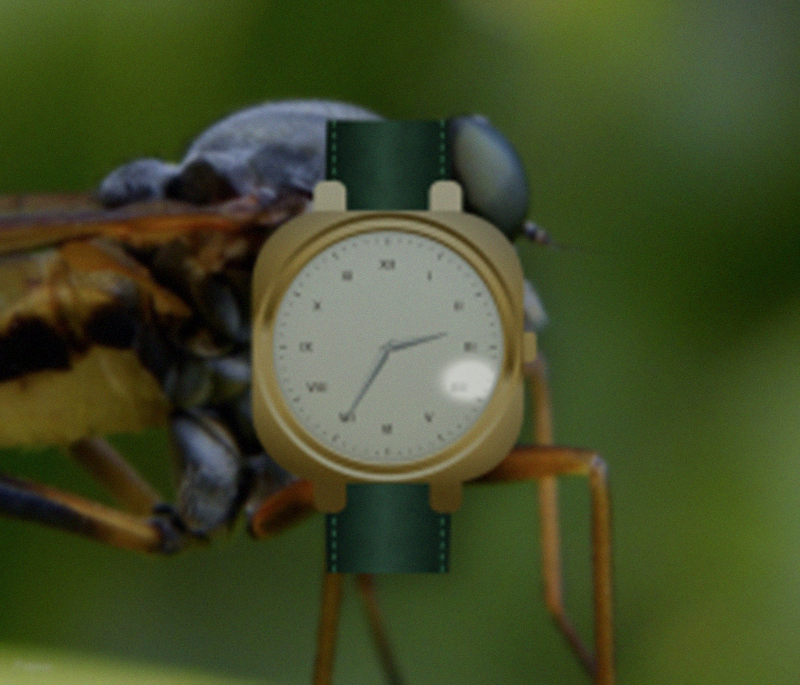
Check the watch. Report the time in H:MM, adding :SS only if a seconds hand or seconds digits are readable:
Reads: 2:35
